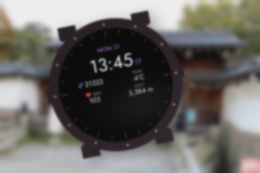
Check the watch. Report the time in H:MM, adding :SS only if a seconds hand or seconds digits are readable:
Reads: 13:45
